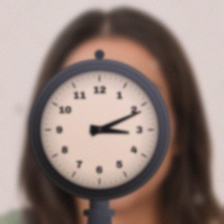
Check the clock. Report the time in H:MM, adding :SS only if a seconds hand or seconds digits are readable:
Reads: 3:11
